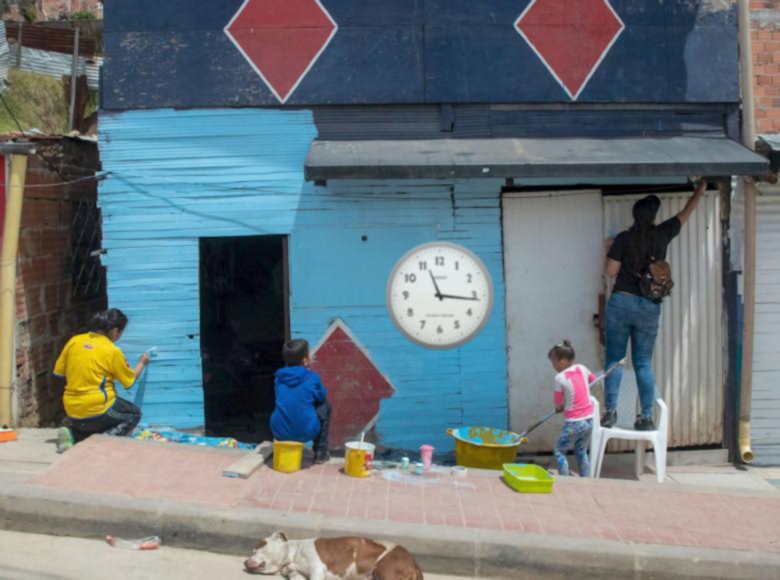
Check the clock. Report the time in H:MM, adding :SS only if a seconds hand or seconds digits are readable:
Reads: 11:16
